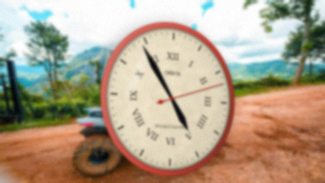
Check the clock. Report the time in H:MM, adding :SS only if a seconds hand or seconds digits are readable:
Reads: 4:54:12
